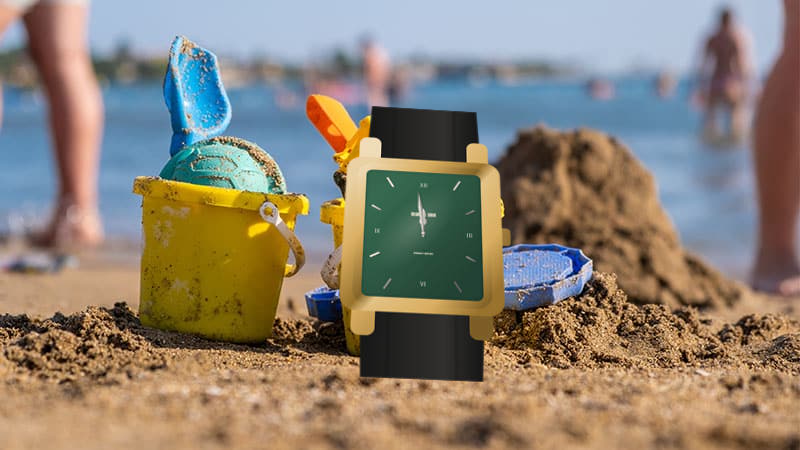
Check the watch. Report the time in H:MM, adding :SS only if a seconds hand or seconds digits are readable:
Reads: 11:59
